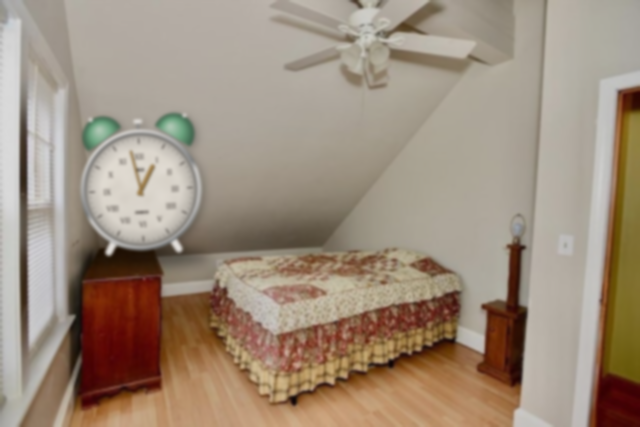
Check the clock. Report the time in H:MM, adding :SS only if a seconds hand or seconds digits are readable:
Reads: 12:58
